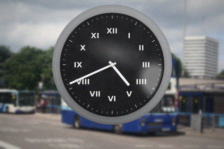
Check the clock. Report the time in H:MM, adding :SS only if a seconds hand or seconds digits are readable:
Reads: 4:41
